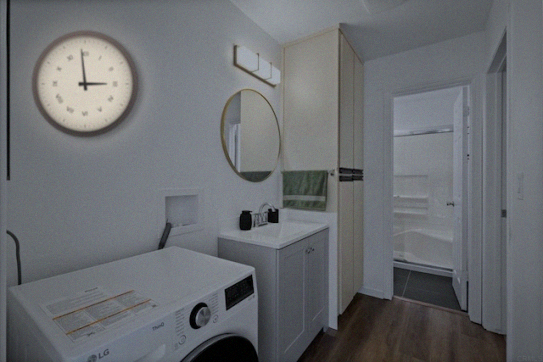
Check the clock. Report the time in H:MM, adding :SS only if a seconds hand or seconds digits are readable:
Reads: 2:59
